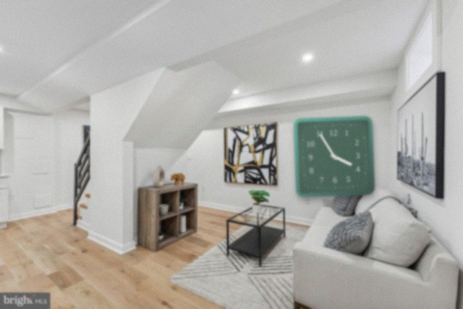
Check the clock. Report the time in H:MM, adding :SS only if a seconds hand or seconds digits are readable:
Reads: 3:55
